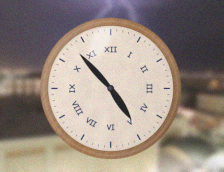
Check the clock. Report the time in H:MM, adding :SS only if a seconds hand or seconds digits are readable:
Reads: 4:53
